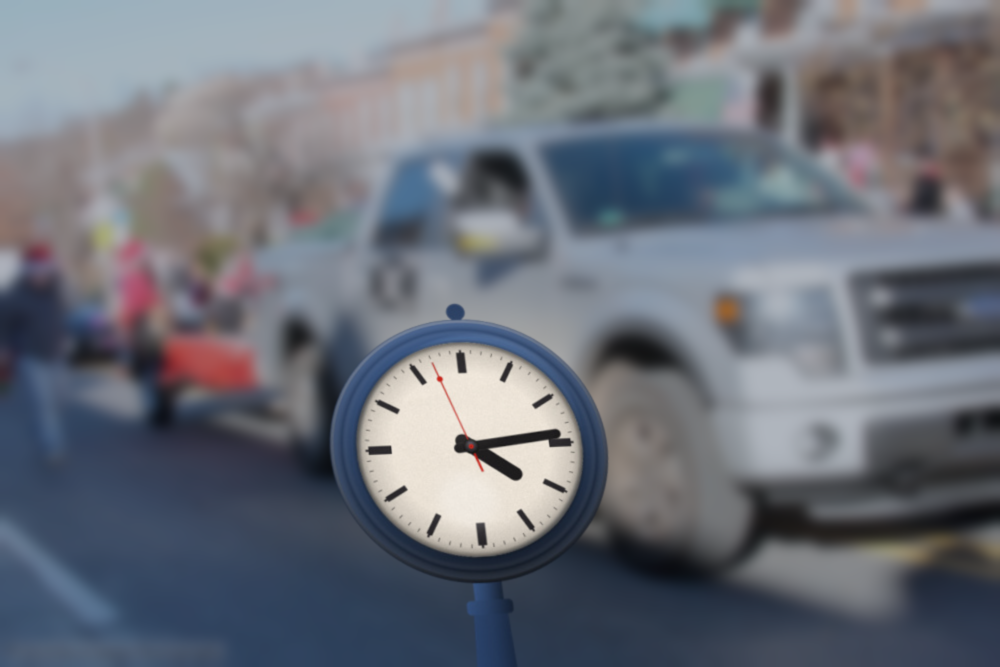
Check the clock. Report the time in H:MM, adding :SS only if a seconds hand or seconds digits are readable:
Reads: 4:13:57
